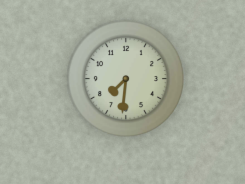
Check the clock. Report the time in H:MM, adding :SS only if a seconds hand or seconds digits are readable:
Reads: 7:31
